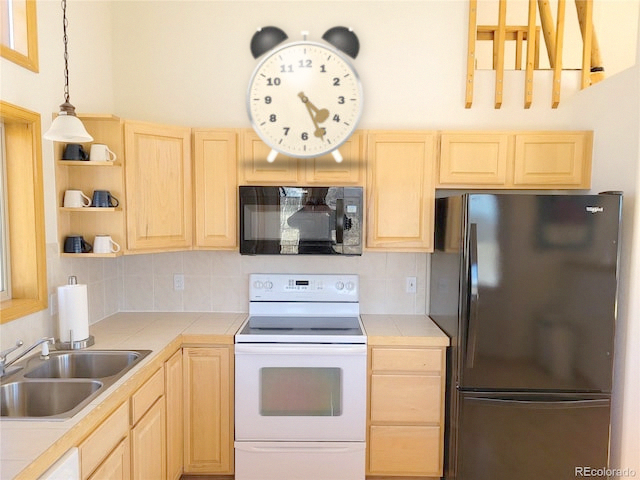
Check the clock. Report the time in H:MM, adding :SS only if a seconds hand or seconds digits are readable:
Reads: 4:26
